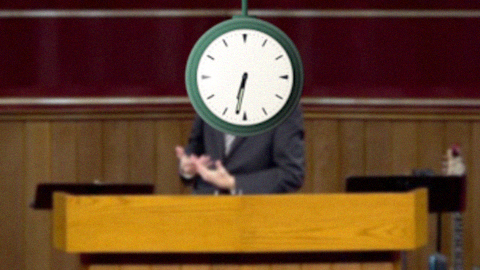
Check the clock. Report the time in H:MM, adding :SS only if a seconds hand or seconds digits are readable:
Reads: 6:32
